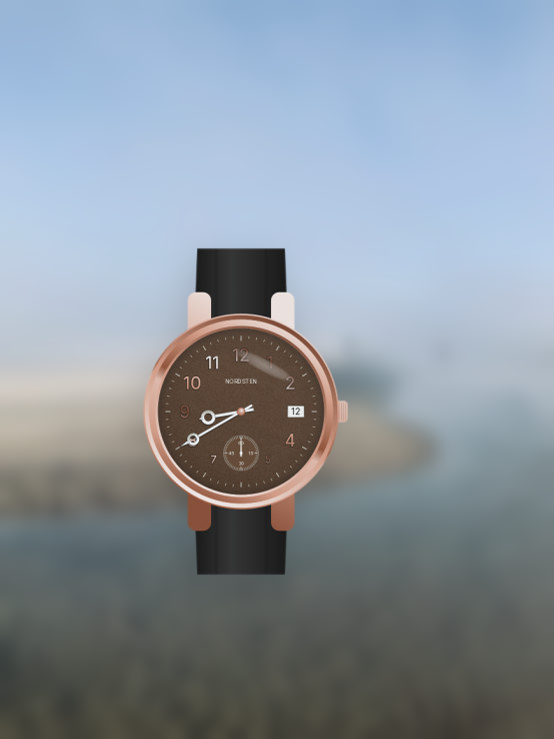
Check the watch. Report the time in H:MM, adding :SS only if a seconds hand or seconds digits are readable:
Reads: 8:40
